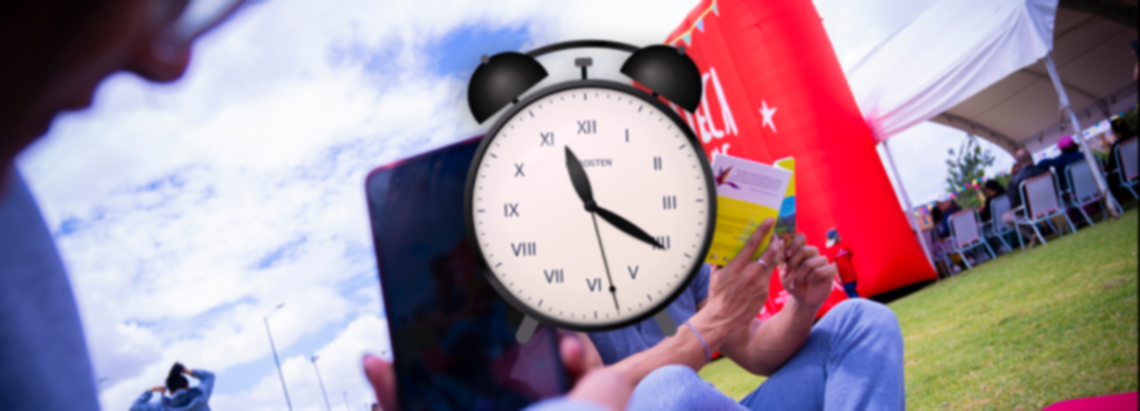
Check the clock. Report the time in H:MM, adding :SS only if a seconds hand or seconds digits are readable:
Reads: 11:20:28
